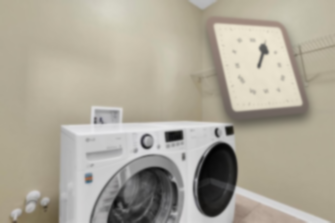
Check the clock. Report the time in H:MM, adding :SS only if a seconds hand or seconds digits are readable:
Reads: 1:05
